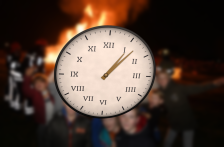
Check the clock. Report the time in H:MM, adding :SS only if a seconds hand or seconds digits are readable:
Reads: 1:07
